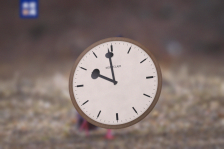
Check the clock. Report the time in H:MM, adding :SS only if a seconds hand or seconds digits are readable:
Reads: 9:59
